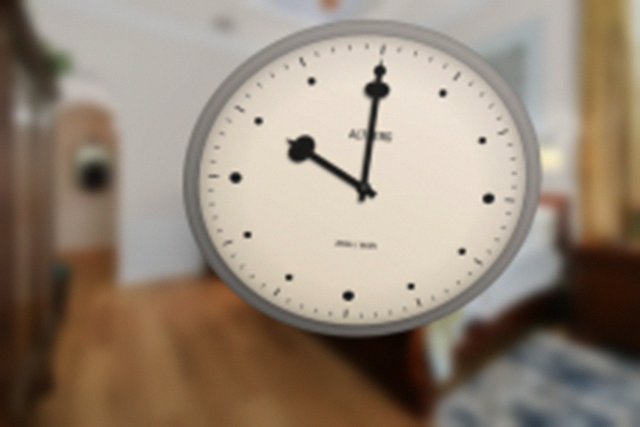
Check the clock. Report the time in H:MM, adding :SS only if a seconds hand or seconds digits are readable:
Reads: 10:00
